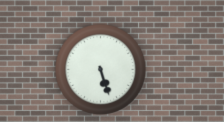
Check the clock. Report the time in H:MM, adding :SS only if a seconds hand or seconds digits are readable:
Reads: 5:27
